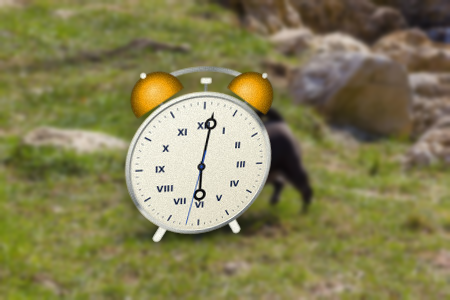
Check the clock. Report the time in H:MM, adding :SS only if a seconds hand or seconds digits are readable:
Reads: 6:01:32
